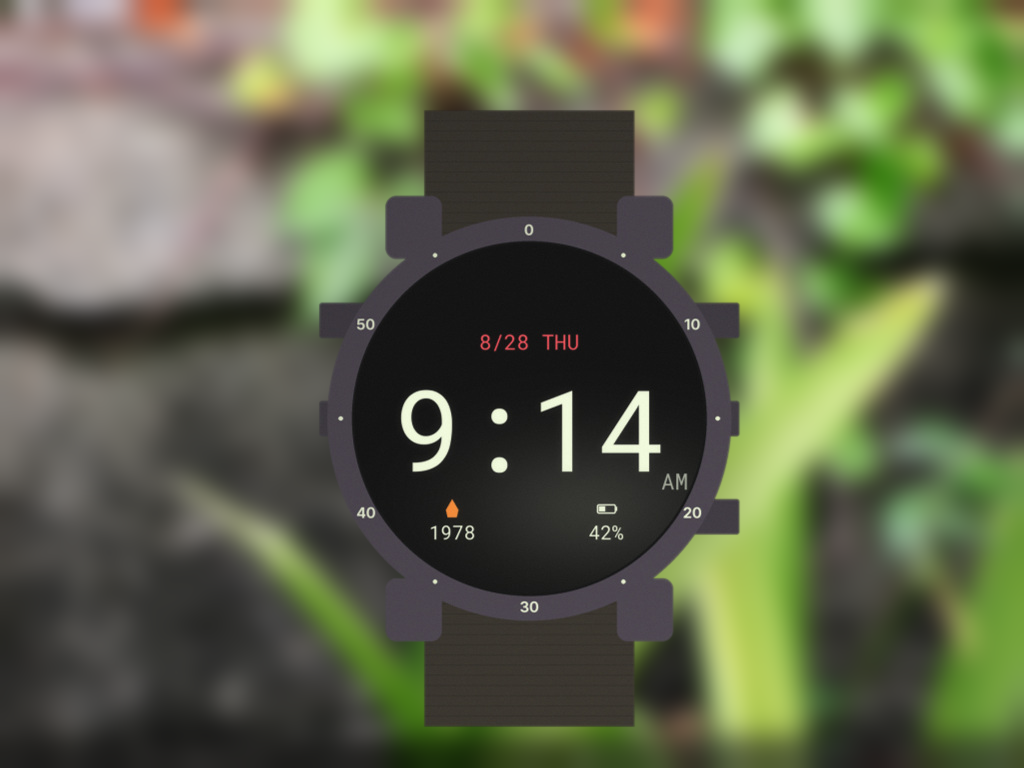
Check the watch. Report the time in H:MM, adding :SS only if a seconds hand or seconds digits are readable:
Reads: 9:14
